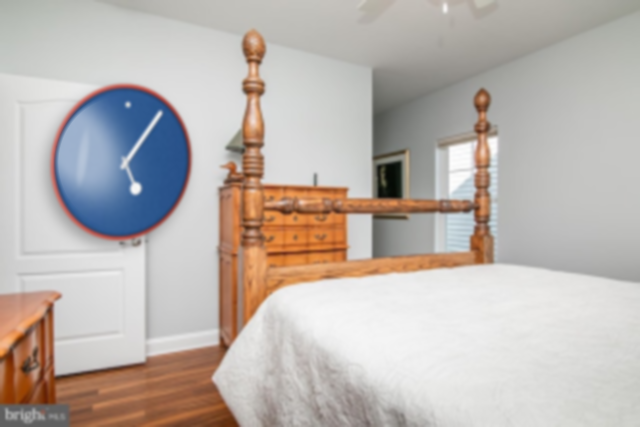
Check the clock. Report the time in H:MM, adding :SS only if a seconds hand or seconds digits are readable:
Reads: 5:06
